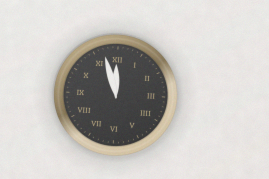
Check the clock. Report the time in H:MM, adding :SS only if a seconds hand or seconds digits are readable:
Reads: 11:57
